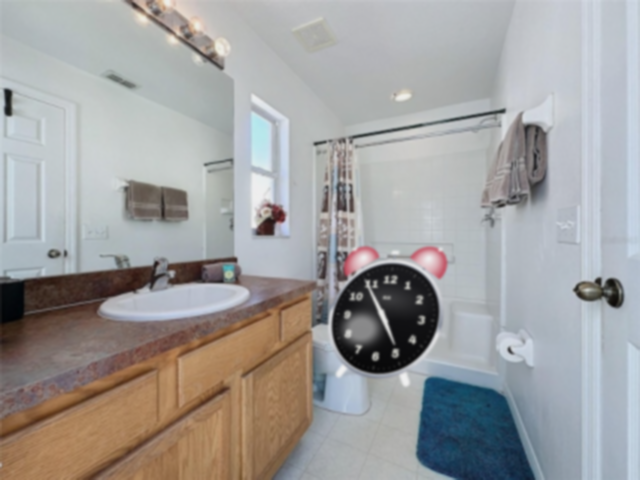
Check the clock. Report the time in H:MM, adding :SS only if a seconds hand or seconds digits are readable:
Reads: 4:54
